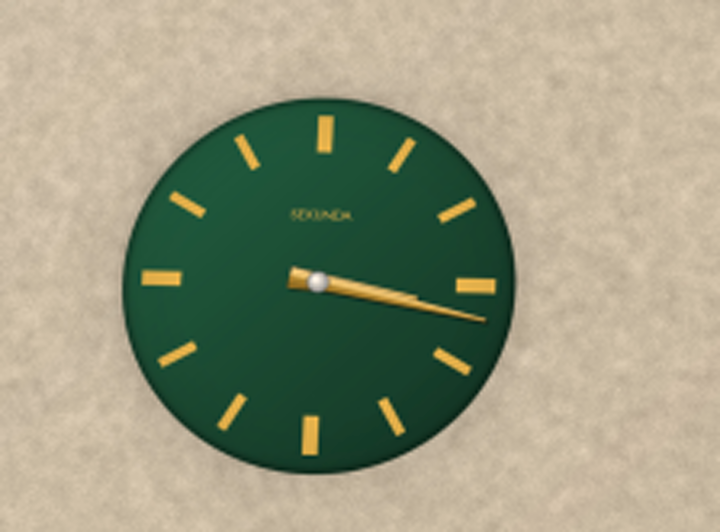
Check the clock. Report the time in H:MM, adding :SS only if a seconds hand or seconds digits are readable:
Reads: 3:17
